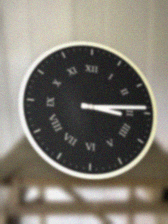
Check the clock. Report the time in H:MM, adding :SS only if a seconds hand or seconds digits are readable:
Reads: 3:14
